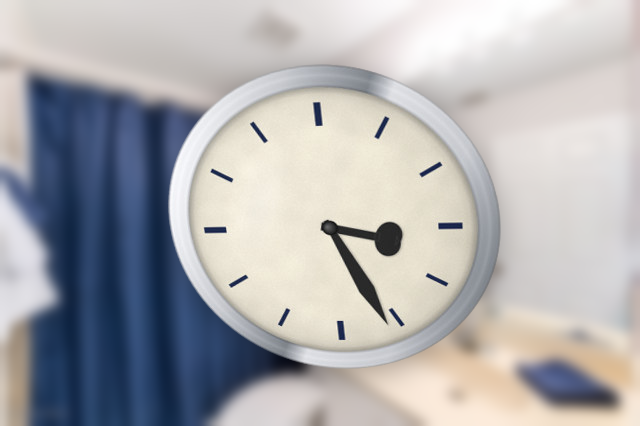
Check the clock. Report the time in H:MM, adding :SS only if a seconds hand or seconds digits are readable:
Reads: 3:26
